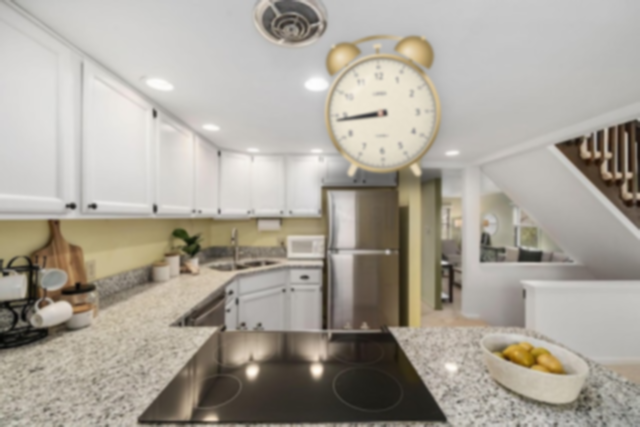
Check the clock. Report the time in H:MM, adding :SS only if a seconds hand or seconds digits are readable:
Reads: 8:44
